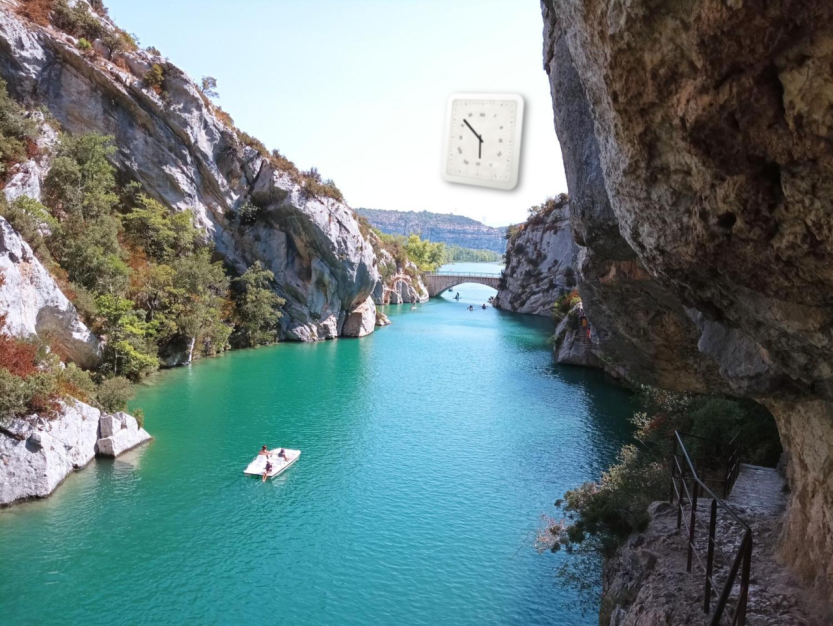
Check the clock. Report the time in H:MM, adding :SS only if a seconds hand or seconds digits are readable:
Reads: 5:52
